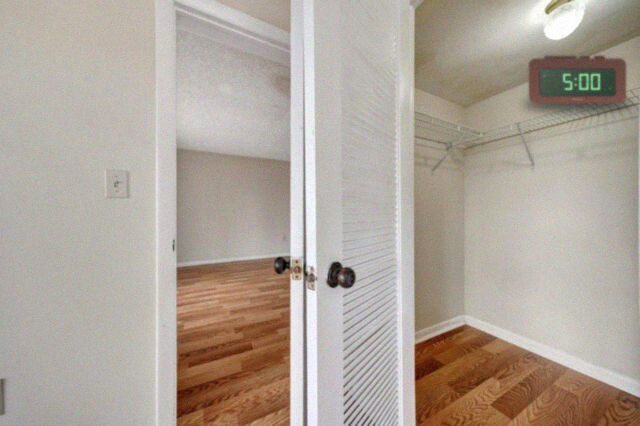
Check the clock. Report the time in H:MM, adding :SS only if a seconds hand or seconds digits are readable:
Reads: 5:00
